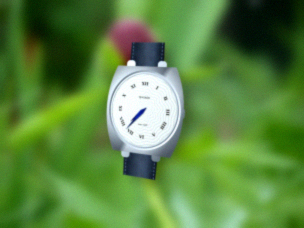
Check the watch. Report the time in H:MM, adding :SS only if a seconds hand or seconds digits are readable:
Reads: 7:37
